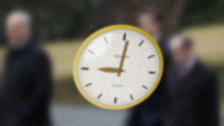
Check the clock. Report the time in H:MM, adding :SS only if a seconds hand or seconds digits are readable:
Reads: 9:01
